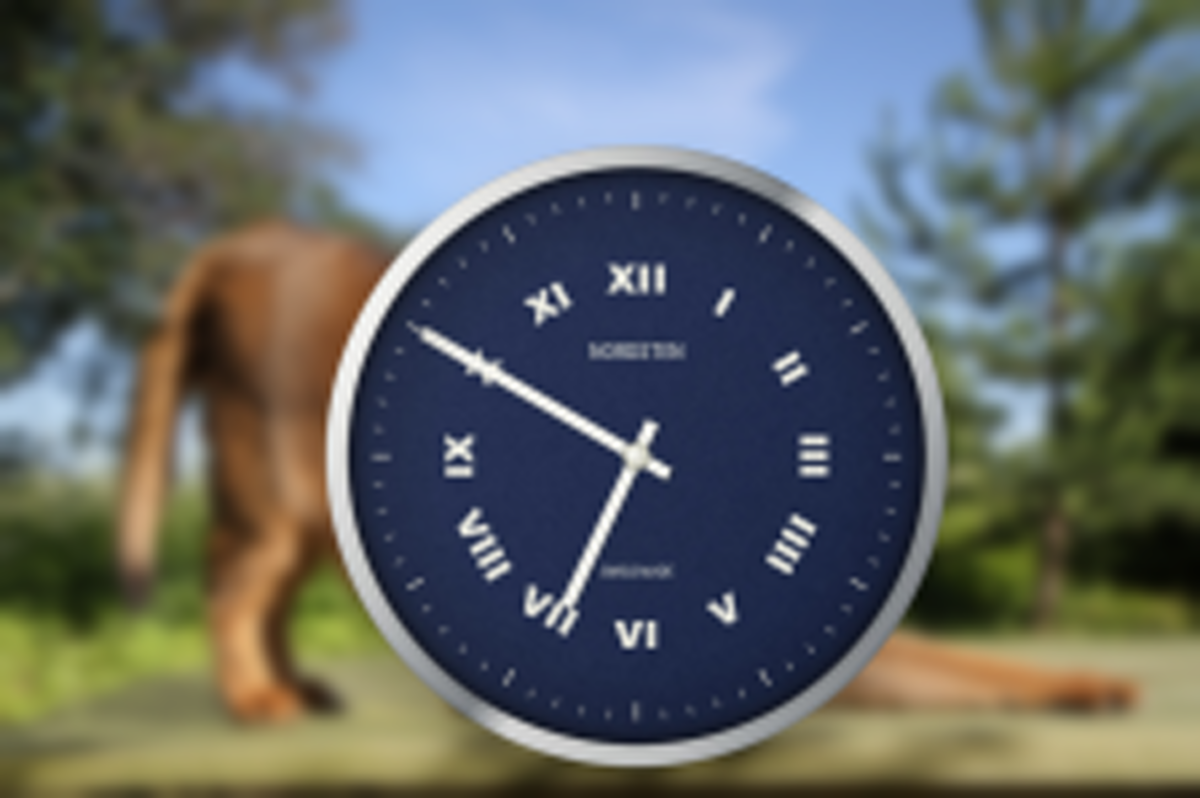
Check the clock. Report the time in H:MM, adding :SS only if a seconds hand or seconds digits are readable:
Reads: 6:50
